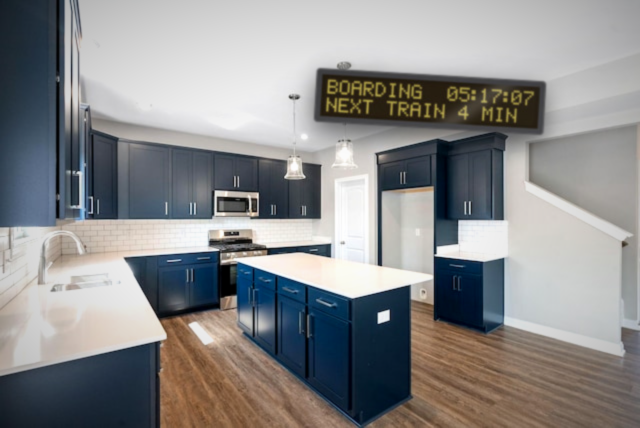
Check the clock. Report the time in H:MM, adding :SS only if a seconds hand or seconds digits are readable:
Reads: 5:17:07
